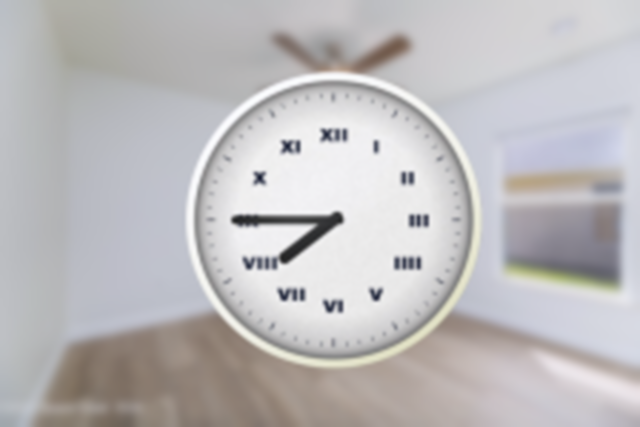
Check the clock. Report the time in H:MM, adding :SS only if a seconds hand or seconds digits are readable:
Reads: 7:45
